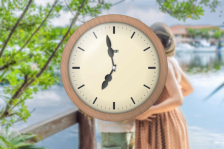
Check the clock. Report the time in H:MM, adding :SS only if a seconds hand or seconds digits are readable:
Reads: 6:58
